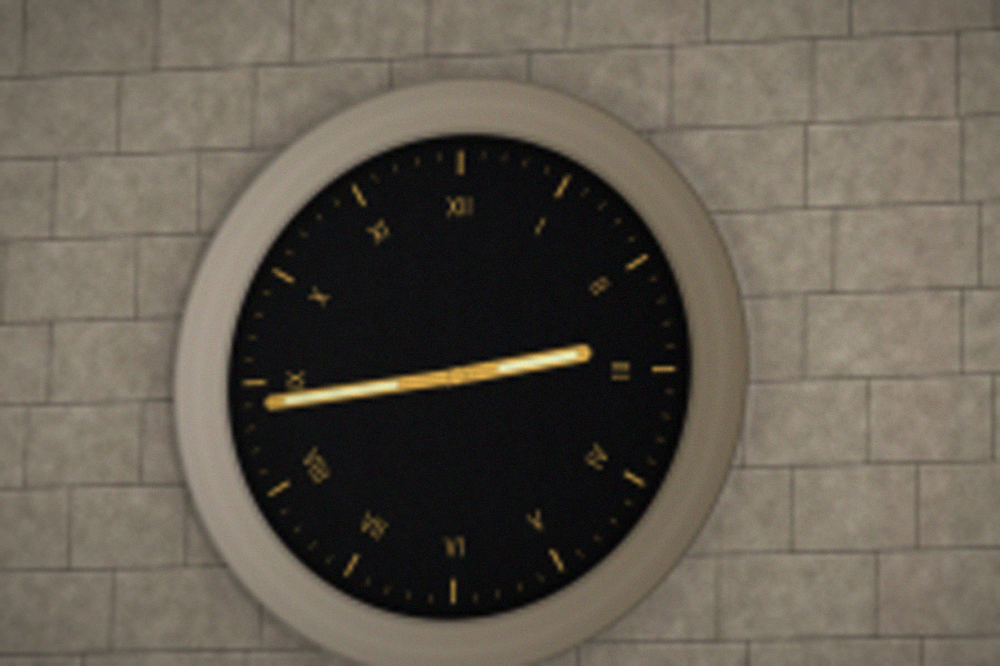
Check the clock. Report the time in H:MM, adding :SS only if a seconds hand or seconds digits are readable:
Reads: 2:44
